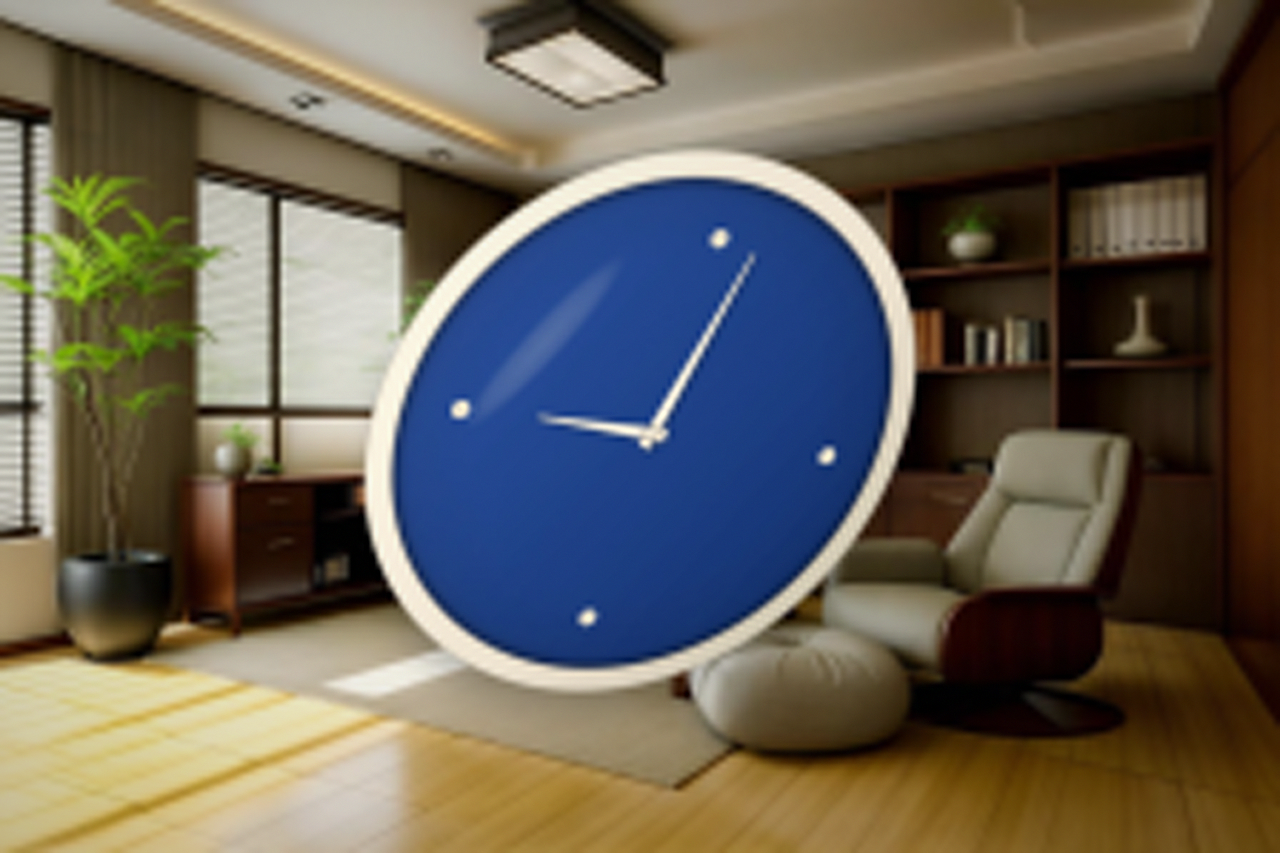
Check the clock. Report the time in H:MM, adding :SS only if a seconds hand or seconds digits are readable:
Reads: 9:02
